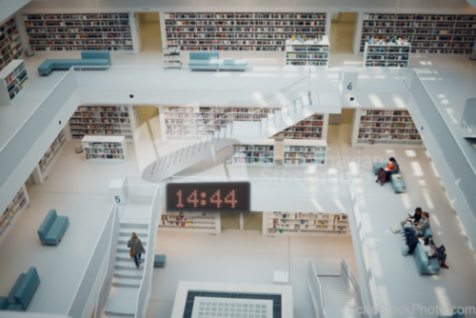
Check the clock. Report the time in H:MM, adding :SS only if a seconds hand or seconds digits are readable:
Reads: 14:44
